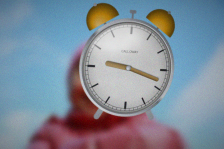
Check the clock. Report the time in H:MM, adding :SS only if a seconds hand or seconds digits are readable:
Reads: 9:18
